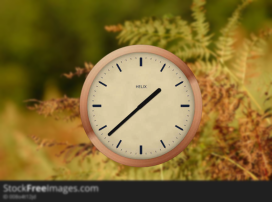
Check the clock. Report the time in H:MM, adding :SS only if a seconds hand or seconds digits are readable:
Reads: 1:38
